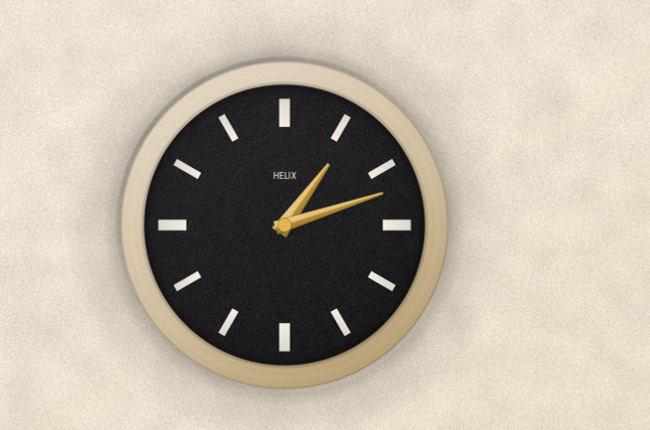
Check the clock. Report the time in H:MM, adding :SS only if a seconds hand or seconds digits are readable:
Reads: 1:12
